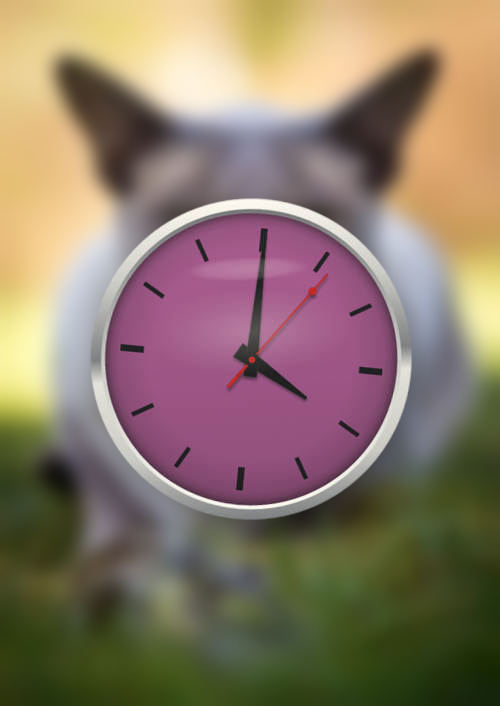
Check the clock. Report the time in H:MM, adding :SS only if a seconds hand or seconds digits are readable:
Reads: 4:00:06
